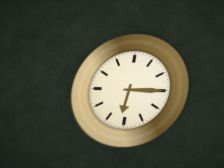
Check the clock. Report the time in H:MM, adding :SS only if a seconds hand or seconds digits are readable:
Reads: 6:15
